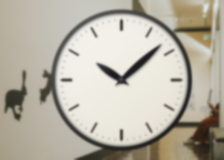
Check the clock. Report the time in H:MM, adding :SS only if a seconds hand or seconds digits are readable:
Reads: 10:08
